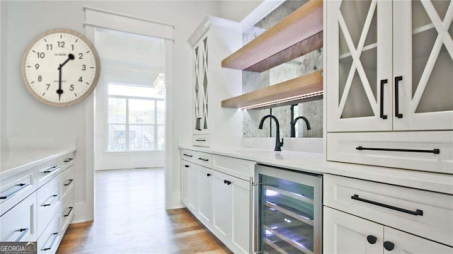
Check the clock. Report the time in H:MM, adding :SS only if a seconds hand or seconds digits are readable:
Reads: 1:30
